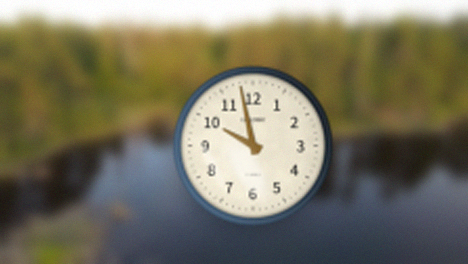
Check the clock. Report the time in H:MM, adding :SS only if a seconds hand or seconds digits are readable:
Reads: 9:58
